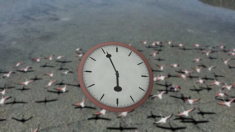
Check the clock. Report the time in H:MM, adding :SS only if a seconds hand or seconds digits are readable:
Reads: 5:56
